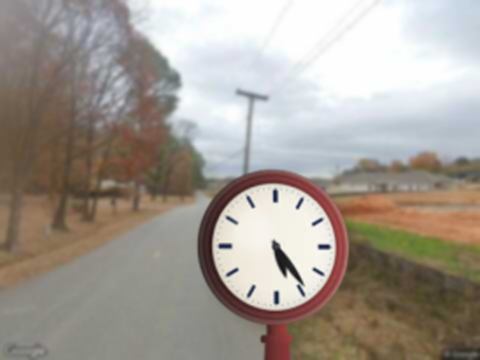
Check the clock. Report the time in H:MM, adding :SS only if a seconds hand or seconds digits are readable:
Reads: 5:24
